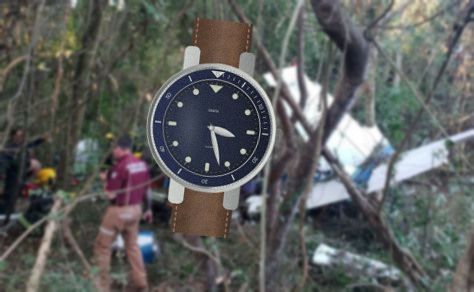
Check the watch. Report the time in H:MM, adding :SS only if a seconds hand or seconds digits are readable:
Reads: 3:27
